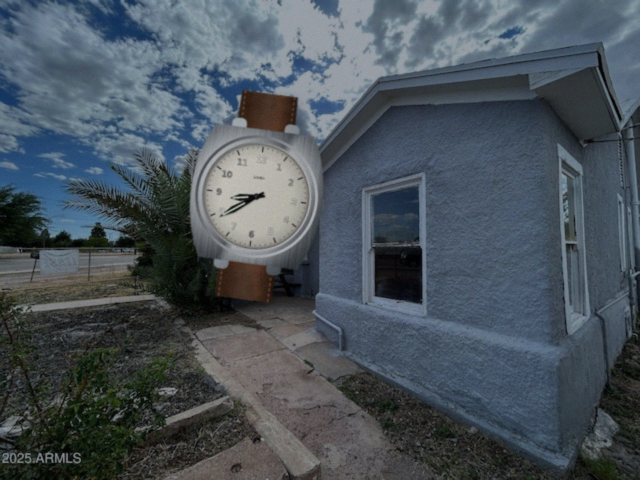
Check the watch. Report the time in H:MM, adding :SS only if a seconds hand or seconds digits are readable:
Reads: 8:39
